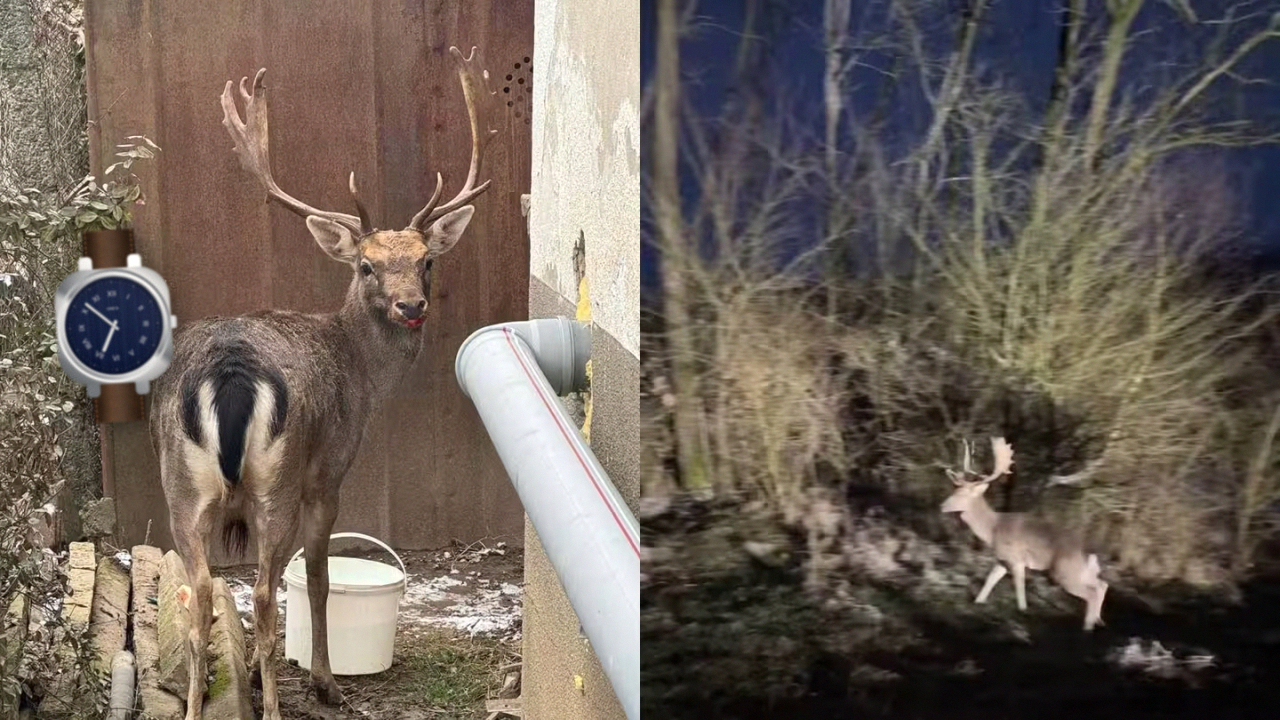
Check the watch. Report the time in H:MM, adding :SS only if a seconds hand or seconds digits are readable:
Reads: 6:52
